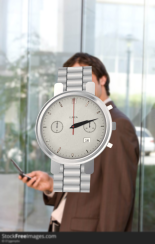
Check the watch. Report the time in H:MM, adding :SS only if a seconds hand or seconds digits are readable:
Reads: 2:12
